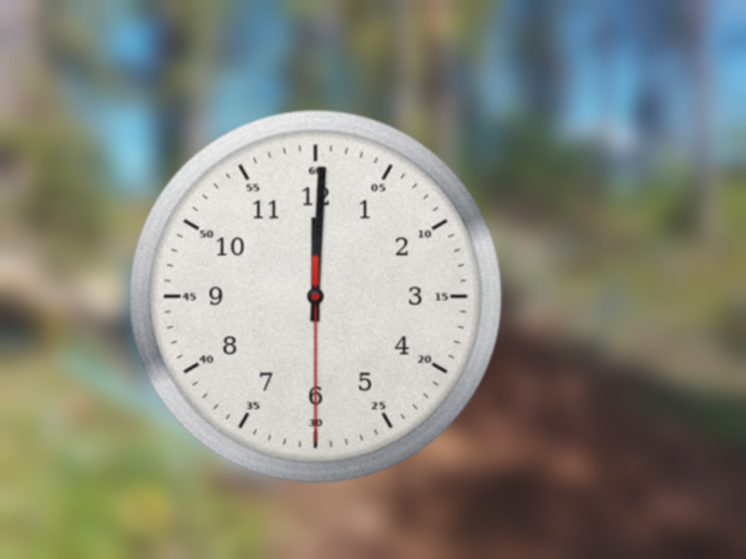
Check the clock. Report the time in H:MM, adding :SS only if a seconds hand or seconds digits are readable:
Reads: 12:00:30
